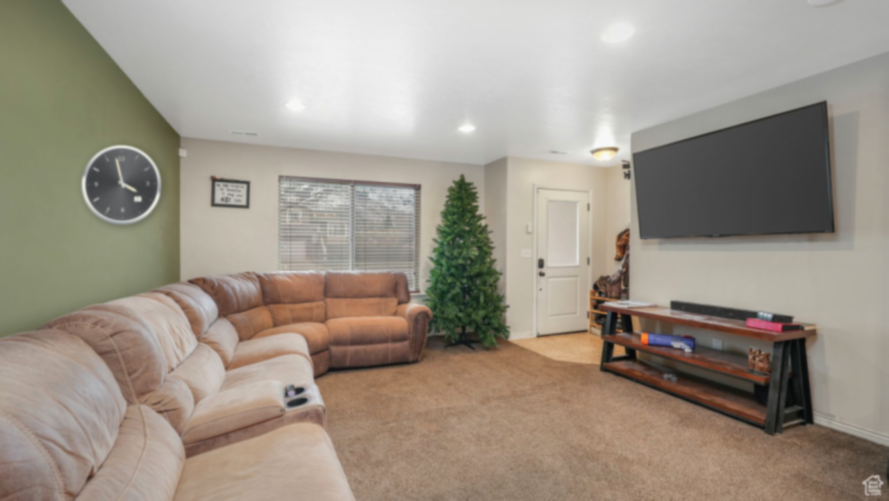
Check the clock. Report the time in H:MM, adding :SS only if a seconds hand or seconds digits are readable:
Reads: 3:58
